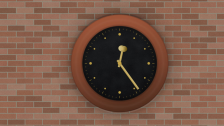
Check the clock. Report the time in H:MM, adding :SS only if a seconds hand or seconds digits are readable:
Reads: 12:24
